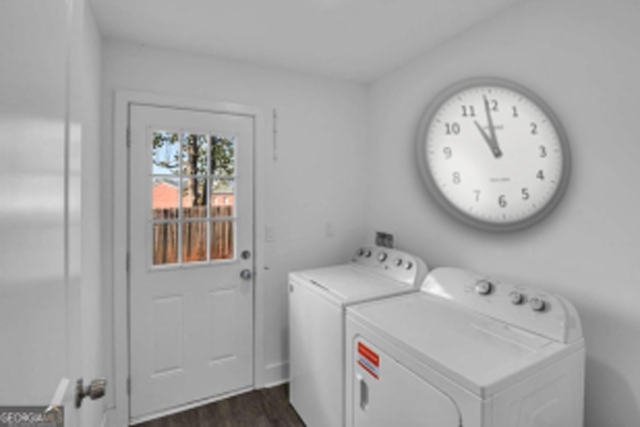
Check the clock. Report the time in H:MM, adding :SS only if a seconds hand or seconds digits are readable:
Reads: 10:59
